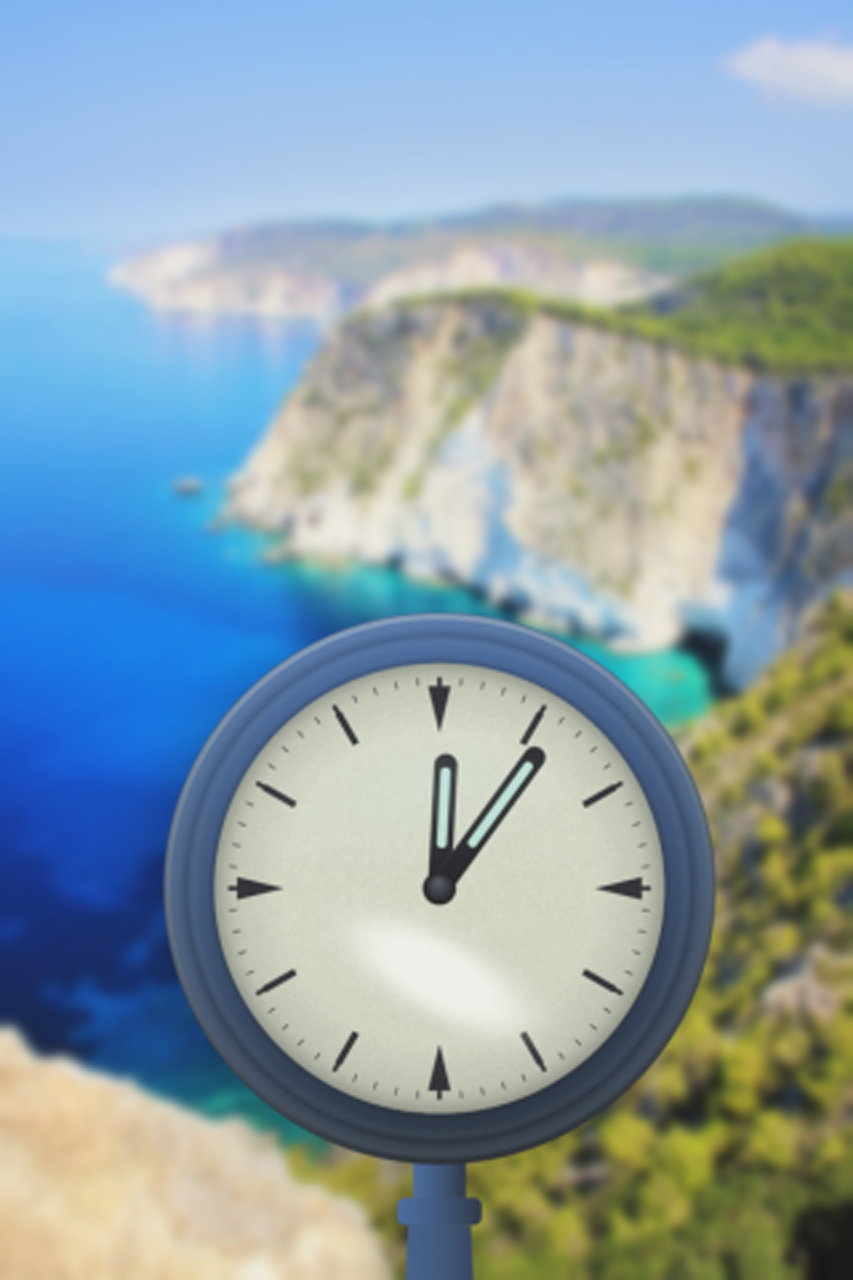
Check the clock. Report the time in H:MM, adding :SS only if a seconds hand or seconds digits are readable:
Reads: 12:06
